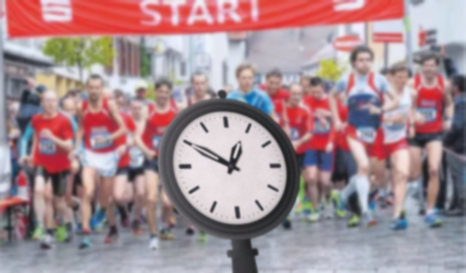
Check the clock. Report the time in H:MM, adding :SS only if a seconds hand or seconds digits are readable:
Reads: 12:50
